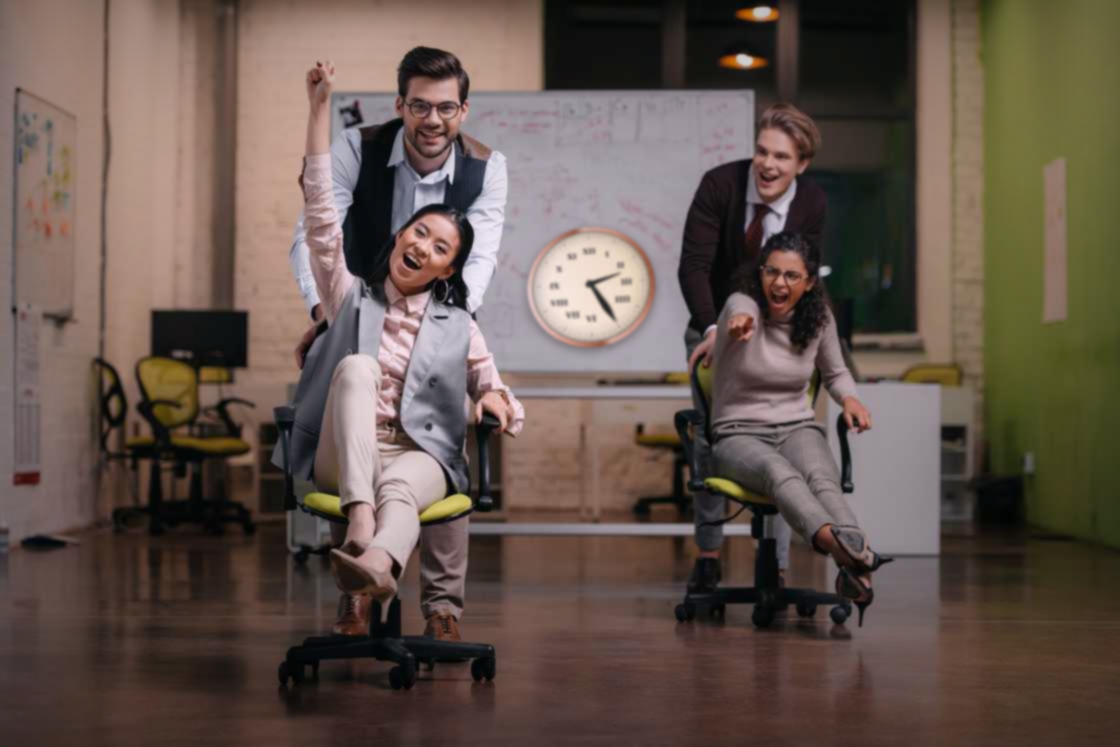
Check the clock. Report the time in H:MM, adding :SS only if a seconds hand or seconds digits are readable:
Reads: 2:25
